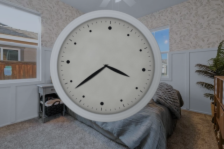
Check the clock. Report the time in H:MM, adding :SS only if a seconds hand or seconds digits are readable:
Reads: 3:38
